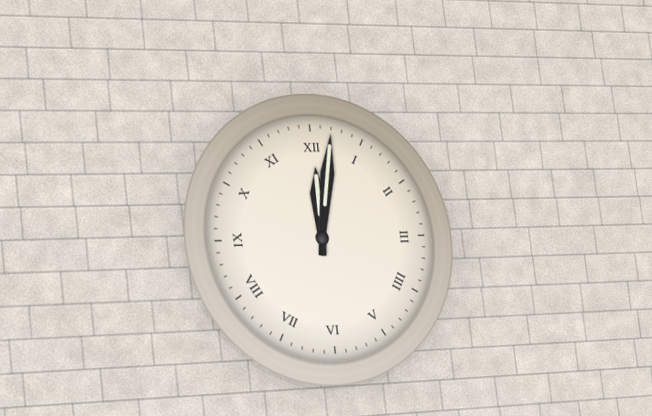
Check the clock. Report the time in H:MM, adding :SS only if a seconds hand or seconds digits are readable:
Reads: 12:02
